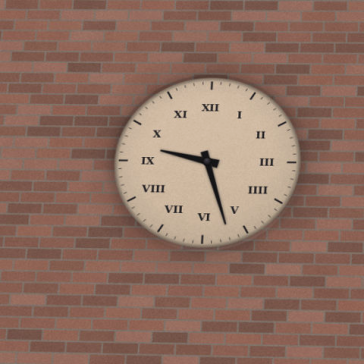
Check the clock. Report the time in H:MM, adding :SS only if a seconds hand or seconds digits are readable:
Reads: 9:27
